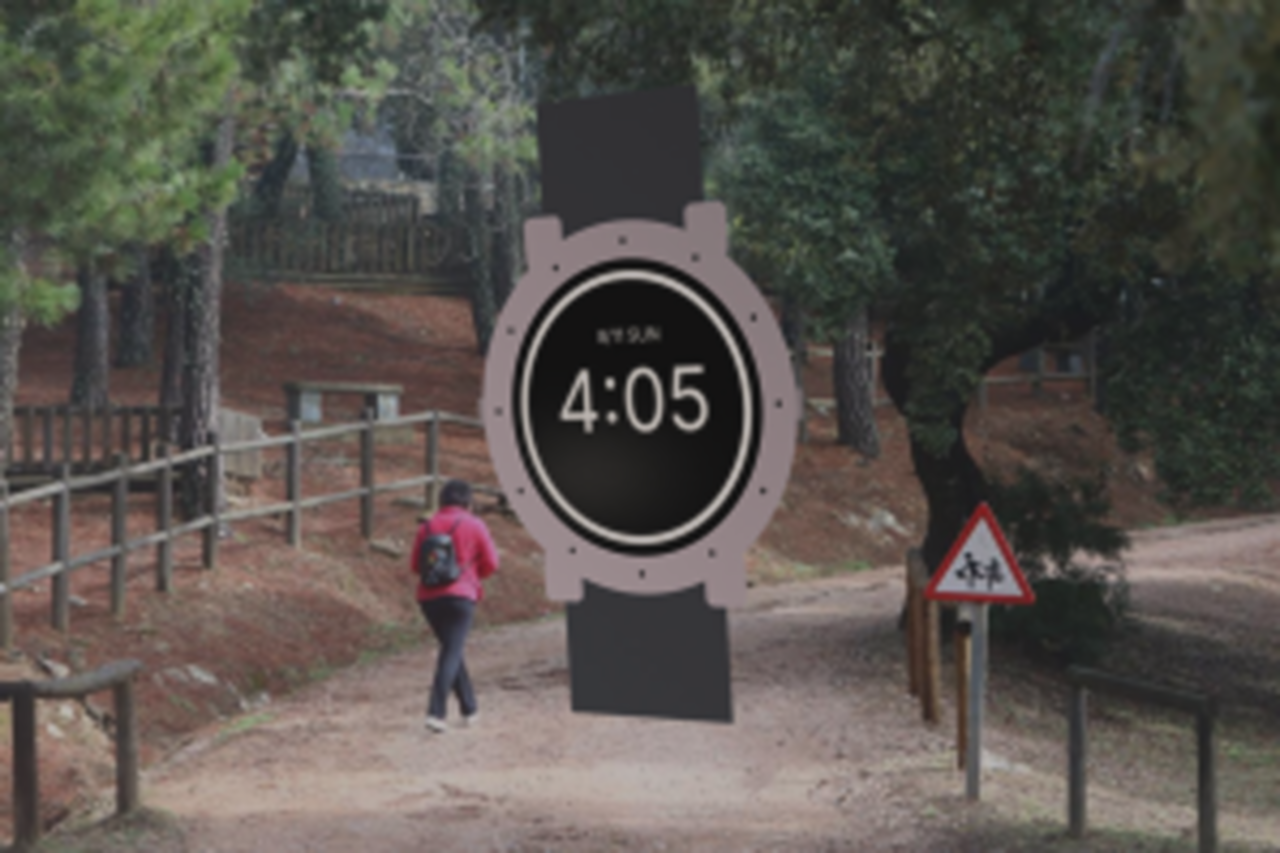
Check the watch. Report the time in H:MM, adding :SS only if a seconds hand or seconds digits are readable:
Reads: 4:05
